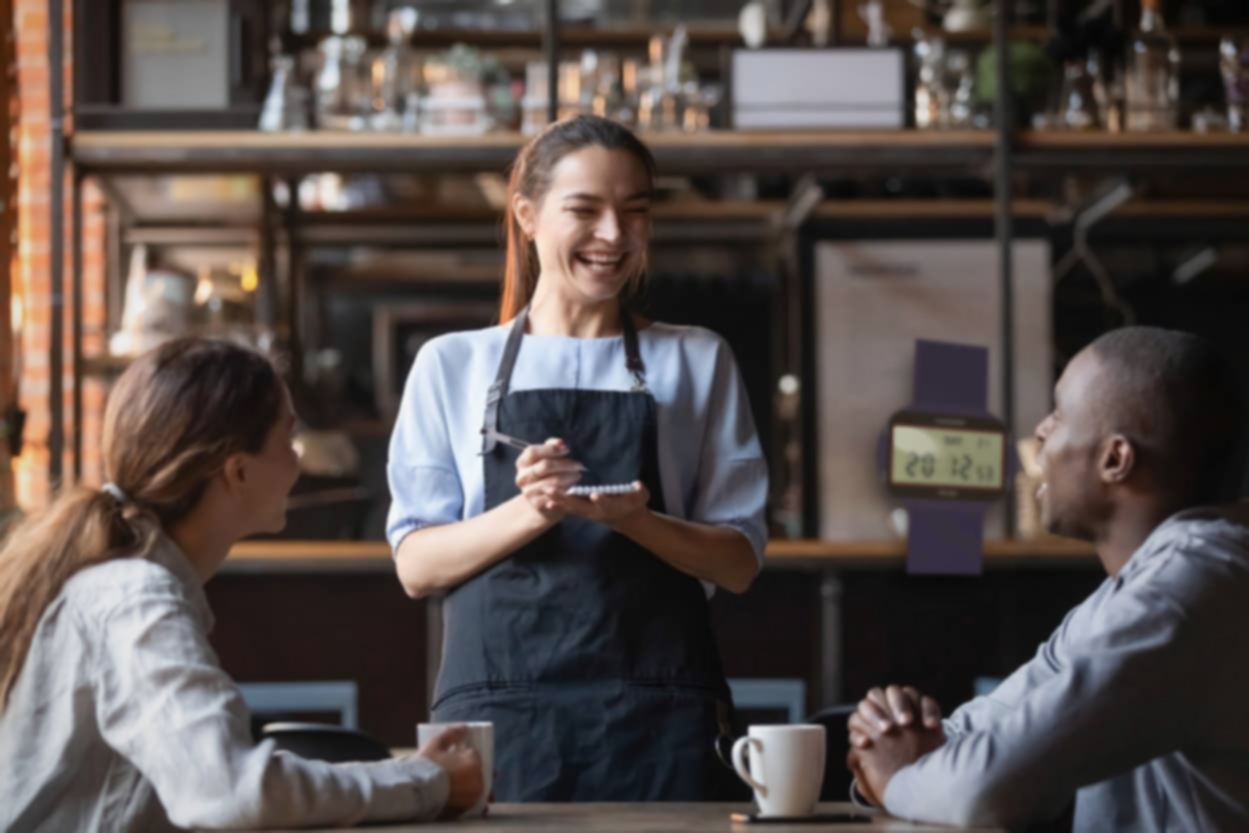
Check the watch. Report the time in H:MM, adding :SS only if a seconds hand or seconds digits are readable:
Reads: 20:12
